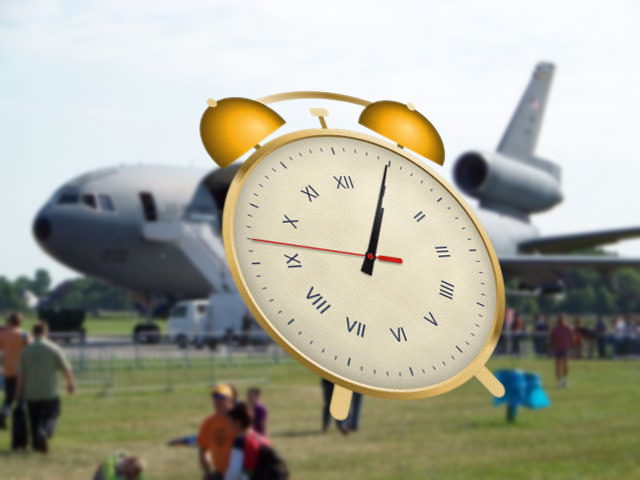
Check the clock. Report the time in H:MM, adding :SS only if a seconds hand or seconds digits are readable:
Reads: 1:04:47
